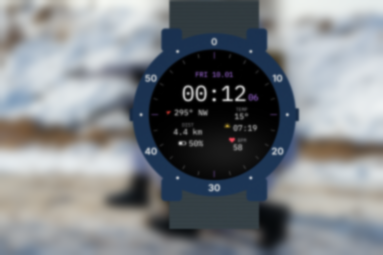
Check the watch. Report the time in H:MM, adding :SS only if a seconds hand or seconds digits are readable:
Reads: 0:12
